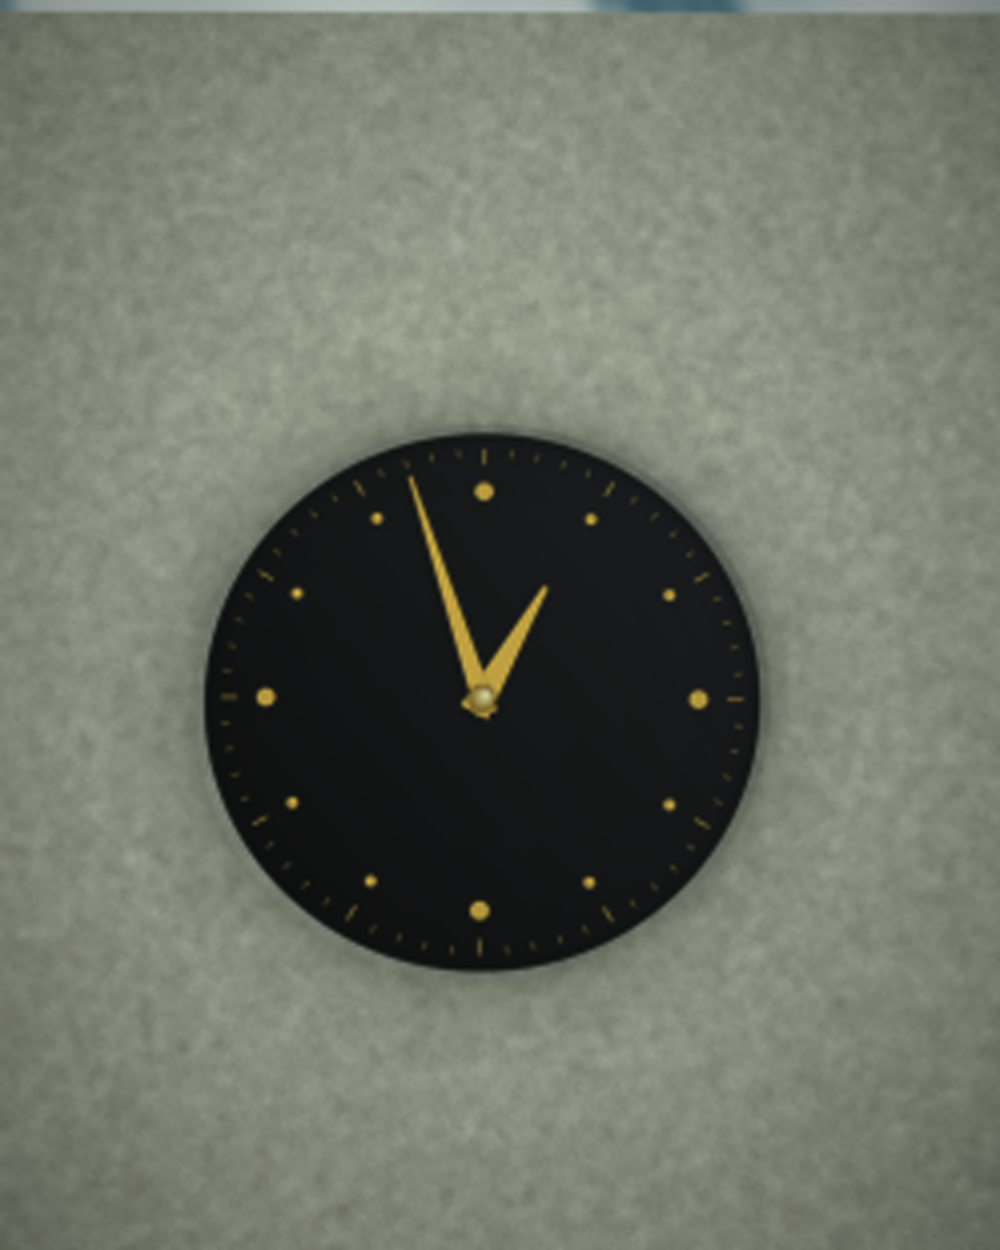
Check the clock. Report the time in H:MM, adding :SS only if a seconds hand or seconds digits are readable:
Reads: 12:57
